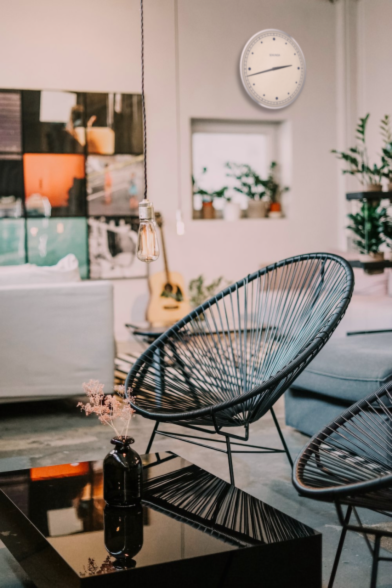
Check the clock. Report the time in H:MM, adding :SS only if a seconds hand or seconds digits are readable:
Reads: 2:43
